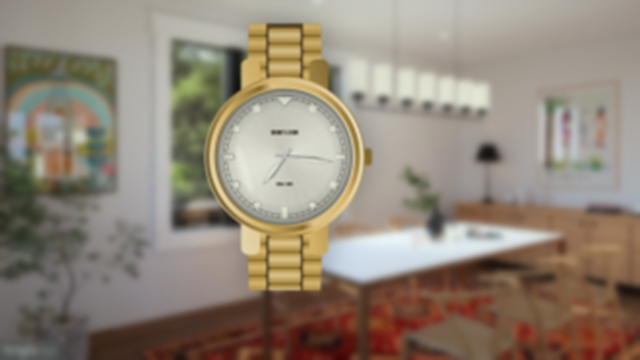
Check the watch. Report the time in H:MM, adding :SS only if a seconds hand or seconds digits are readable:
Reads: 7:16
